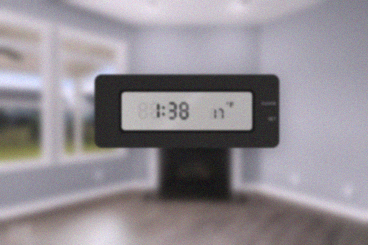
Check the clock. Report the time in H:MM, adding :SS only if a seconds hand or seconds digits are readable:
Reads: 1:38
